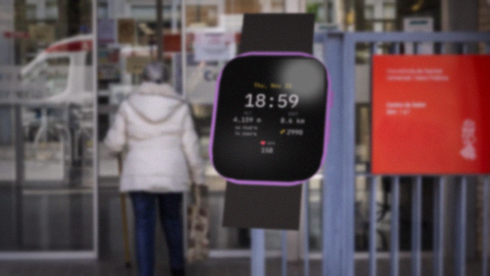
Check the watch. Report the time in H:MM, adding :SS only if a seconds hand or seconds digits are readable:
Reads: 18:59
